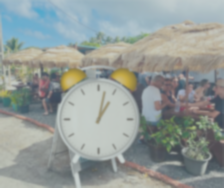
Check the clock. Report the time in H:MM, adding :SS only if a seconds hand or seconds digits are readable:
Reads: 1:02
